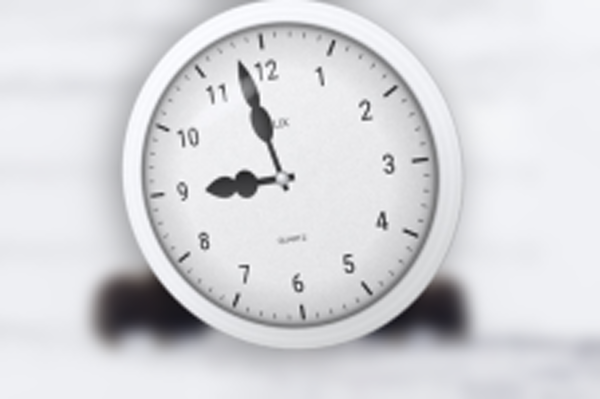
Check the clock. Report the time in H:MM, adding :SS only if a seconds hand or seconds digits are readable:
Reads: 8:58
